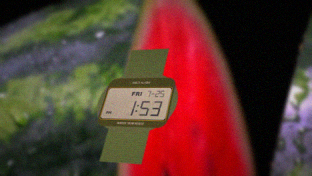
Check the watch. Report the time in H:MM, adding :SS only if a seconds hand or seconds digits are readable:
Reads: 1:53
